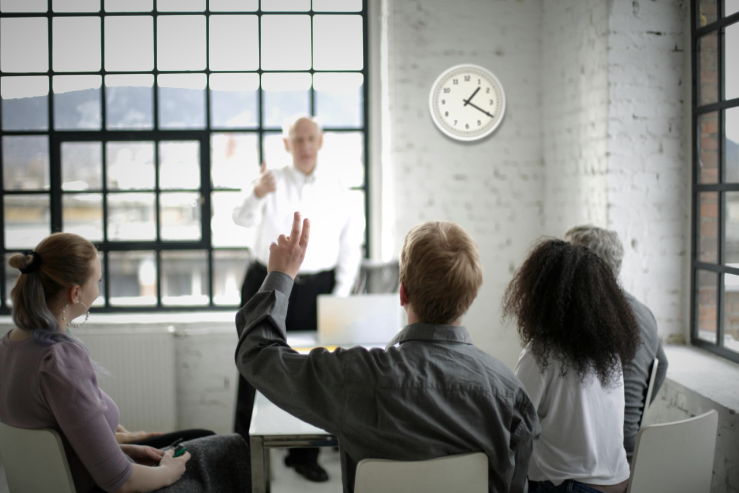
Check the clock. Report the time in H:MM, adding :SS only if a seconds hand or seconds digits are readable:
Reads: 1:20
